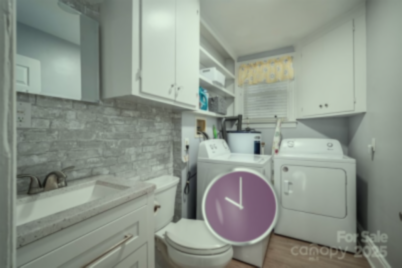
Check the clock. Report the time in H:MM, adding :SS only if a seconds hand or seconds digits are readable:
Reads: 10:00
